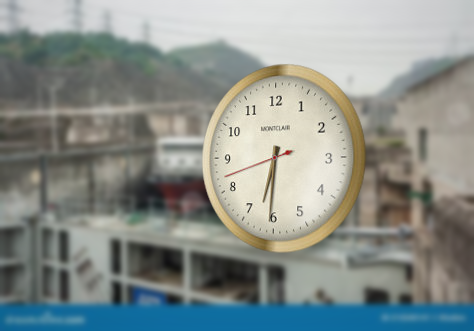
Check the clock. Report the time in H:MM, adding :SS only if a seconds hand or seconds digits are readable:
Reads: 6:30:42
